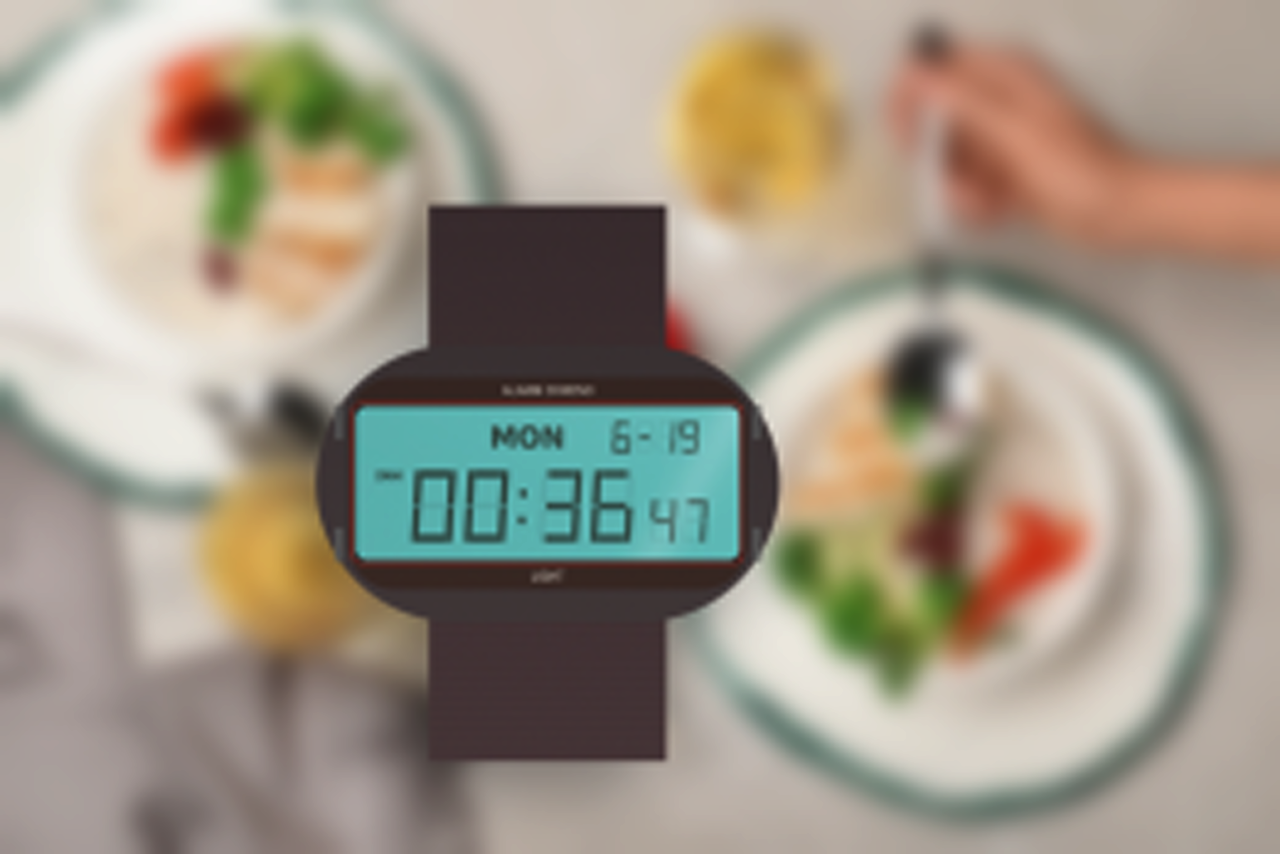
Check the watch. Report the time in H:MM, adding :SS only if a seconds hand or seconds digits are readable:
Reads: 0:36:47
